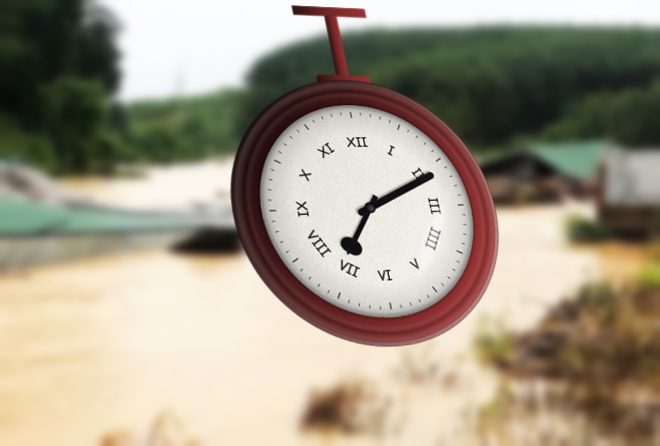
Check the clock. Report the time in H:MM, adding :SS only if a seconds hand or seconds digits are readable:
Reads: 7:11
